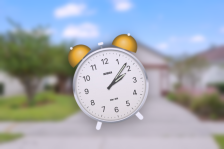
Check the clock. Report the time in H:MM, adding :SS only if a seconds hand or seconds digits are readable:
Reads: 2:08
